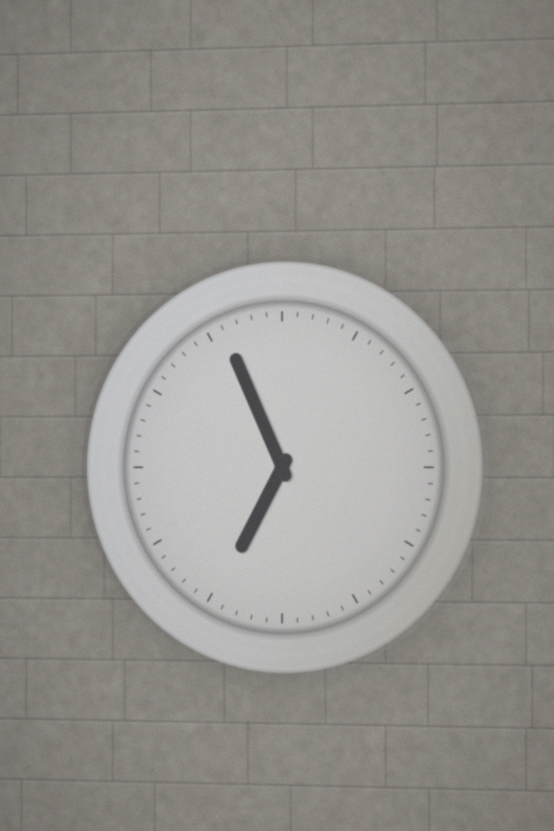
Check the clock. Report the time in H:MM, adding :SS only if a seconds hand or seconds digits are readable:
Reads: 6:56
